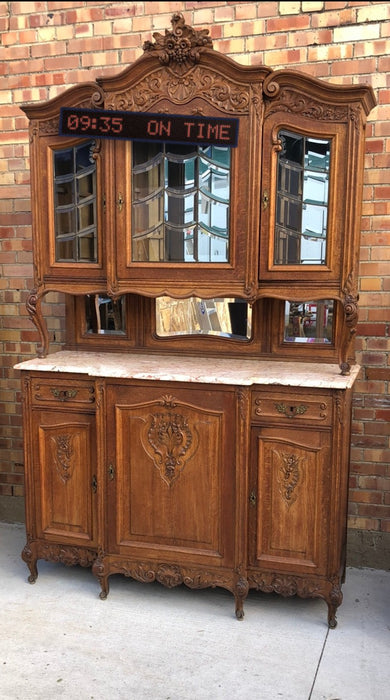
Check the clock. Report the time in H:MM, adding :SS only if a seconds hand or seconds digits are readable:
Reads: 9:35
